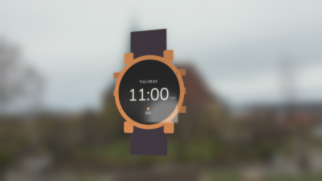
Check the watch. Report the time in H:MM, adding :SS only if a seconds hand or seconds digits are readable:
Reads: 11:00
